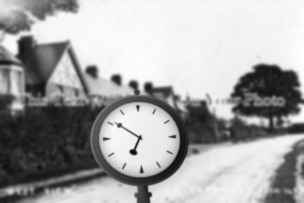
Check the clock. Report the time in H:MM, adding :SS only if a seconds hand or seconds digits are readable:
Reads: 6:51
